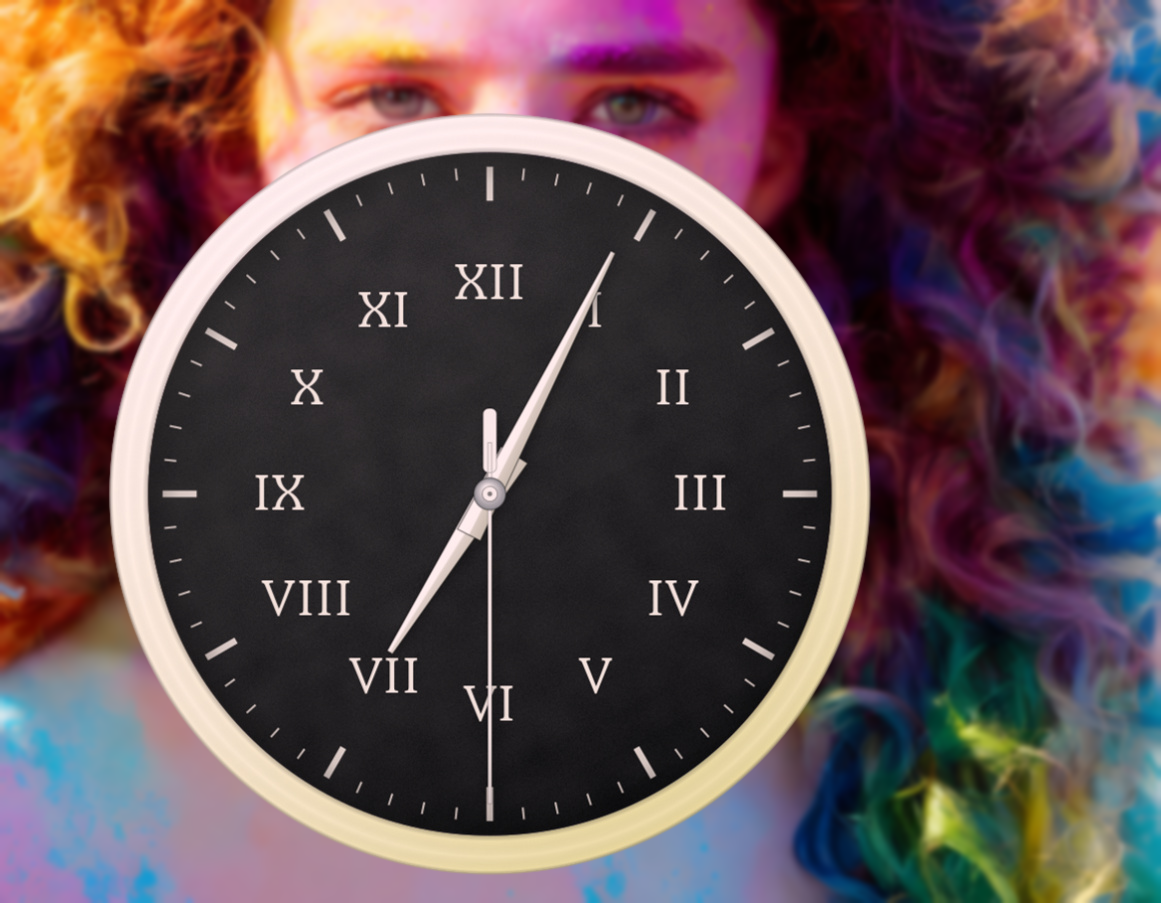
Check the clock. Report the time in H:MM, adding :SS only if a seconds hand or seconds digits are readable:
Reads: 7:04:30
